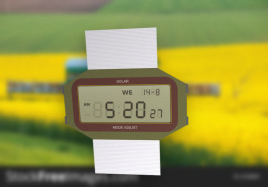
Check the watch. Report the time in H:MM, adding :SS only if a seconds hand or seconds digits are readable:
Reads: 5:20:27
